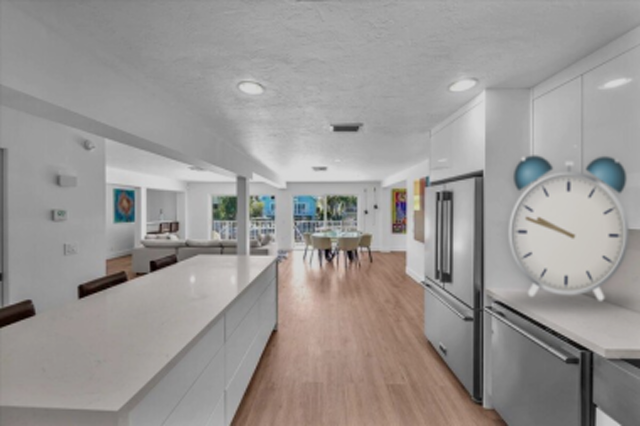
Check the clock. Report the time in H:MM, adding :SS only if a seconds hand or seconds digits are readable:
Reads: 9:48
